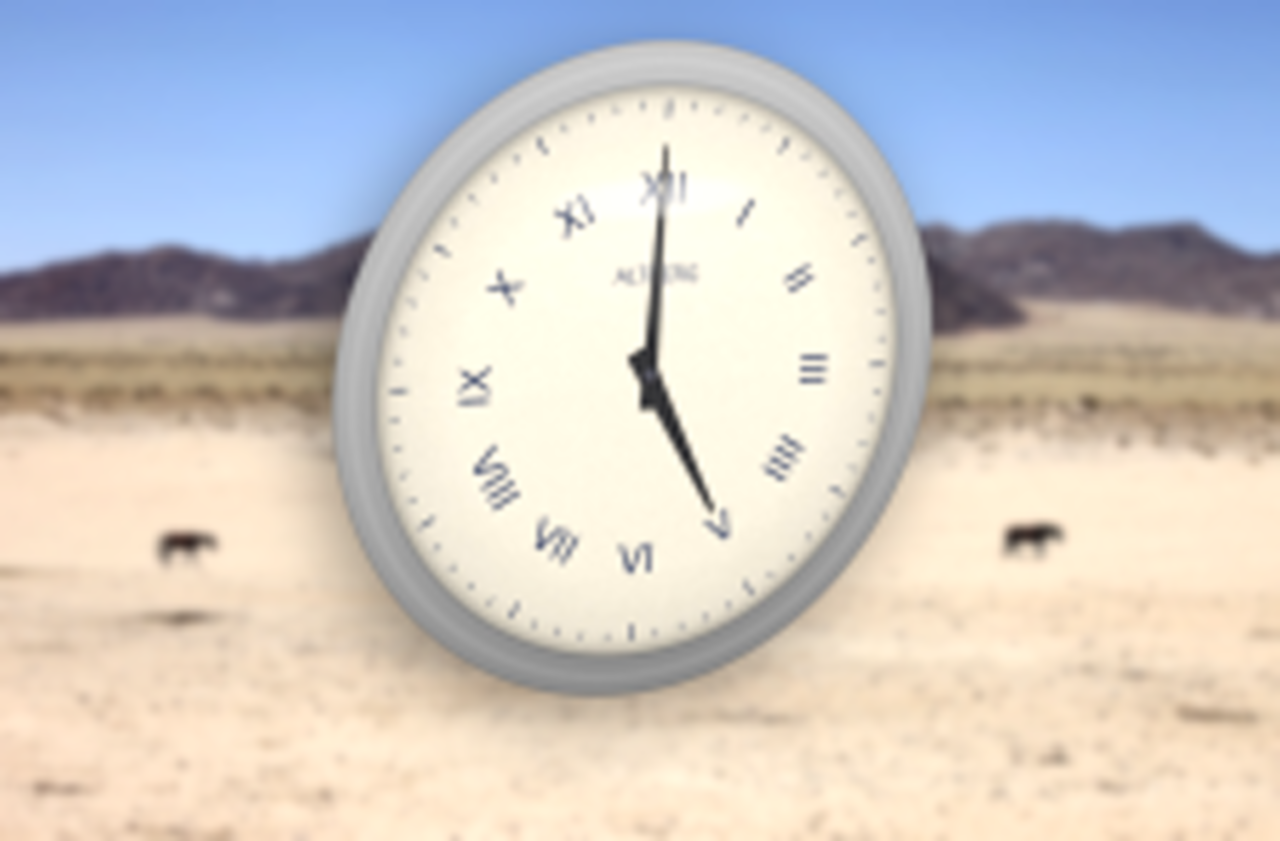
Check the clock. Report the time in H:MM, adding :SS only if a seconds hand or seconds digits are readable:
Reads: 5:00
